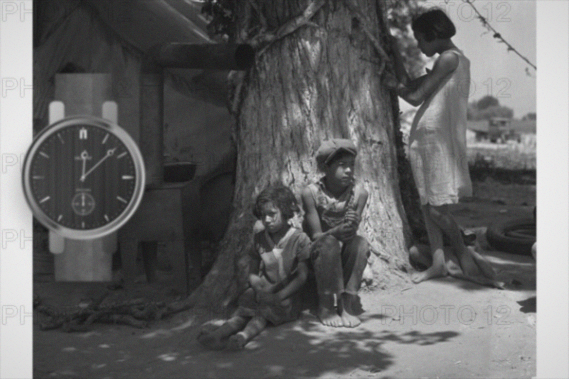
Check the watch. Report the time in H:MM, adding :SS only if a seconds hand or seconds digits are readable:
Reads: 12:08
